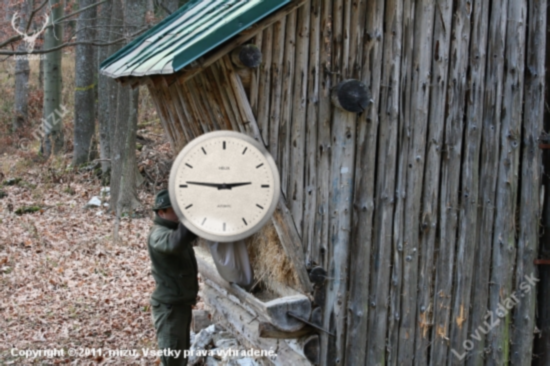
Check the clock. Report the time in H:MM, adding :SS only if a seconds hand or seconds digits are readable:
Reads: 2:46
